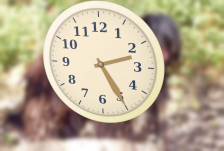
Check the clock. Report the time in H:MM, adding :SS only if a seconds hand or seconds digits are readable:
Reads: 2:25
